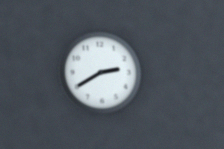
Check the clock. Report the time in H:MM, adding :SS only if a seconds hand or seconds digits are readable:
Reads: 2:40
